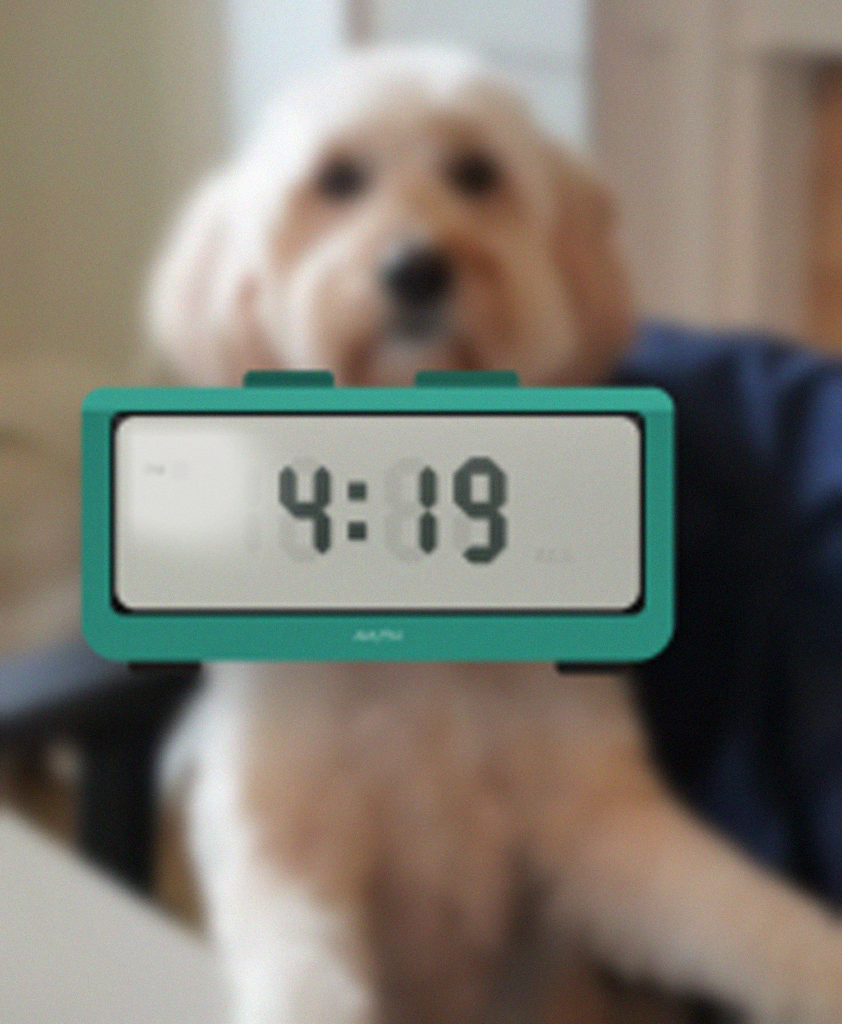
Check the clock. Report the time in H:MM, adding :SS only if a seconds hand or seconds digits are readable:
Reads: 4:19
